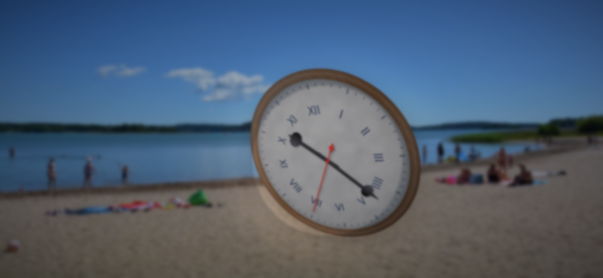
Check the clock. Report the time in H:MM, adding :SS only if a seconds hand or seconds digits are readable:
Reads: 10:22:35
